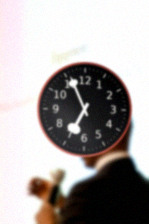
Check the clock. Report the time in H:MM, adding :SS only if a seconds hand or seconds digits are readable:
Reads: 6:56
